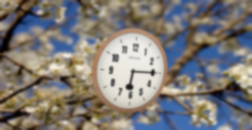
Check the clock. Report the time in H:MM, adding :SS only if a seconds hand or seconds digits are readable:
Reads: 6:15
